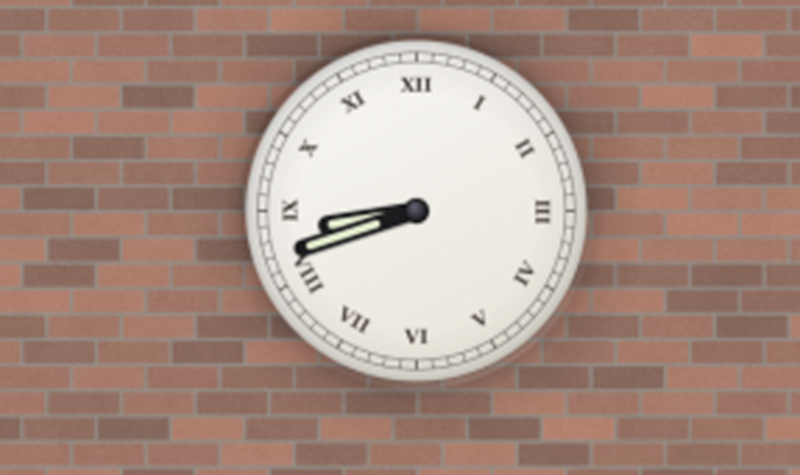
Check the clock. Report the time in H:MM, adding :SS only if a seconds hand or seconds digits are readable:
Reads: 8:42
